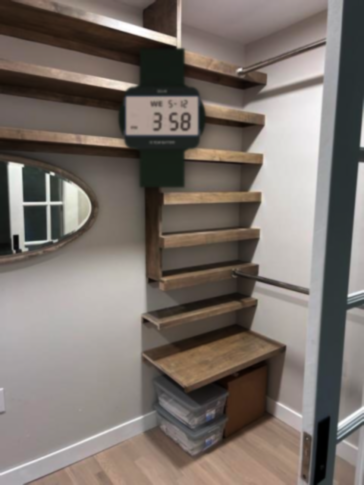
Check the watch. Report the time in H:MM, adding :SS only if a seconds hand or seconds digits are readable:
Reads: 3:58
